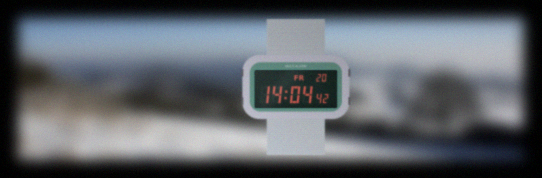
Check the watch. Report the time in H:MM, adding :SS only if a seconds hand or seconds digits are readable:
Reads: 14:04
